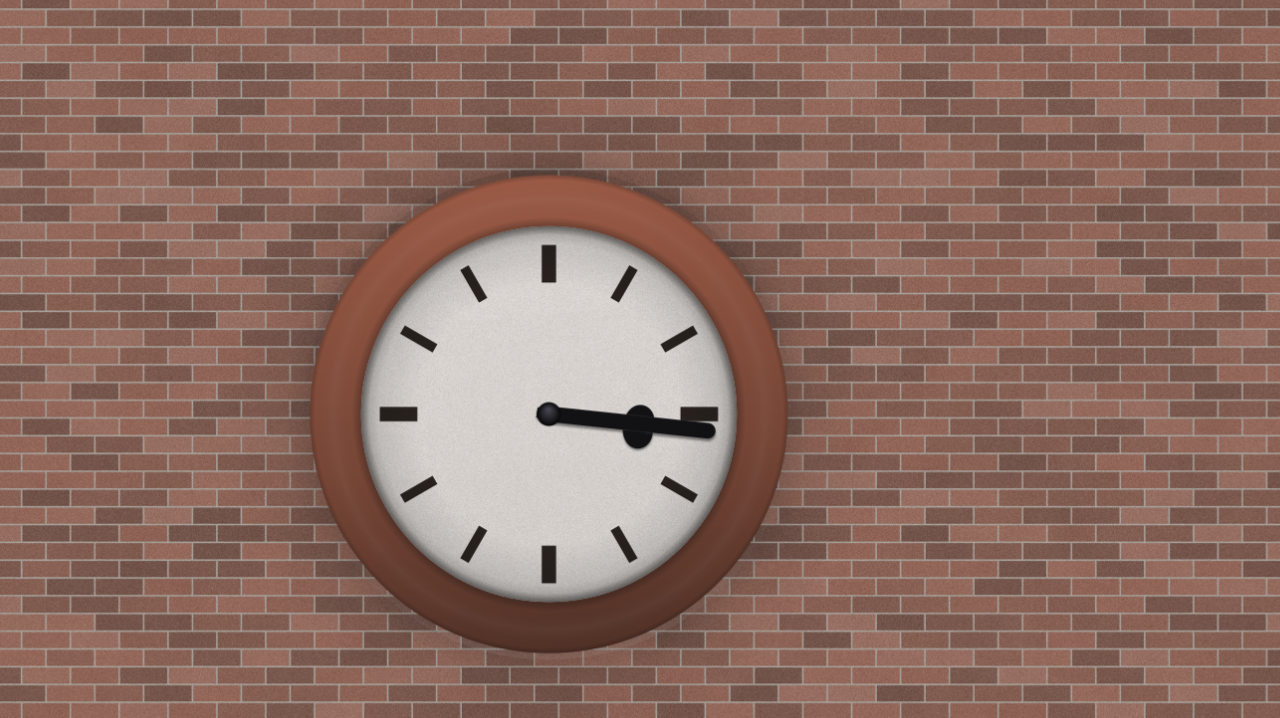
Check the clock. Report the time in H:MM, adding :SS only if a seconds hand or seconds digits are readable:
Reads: 3:16
